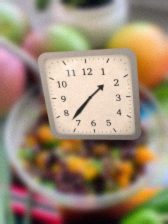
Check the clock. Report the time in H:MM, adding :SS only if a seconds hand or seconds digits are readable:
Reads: 1:37
